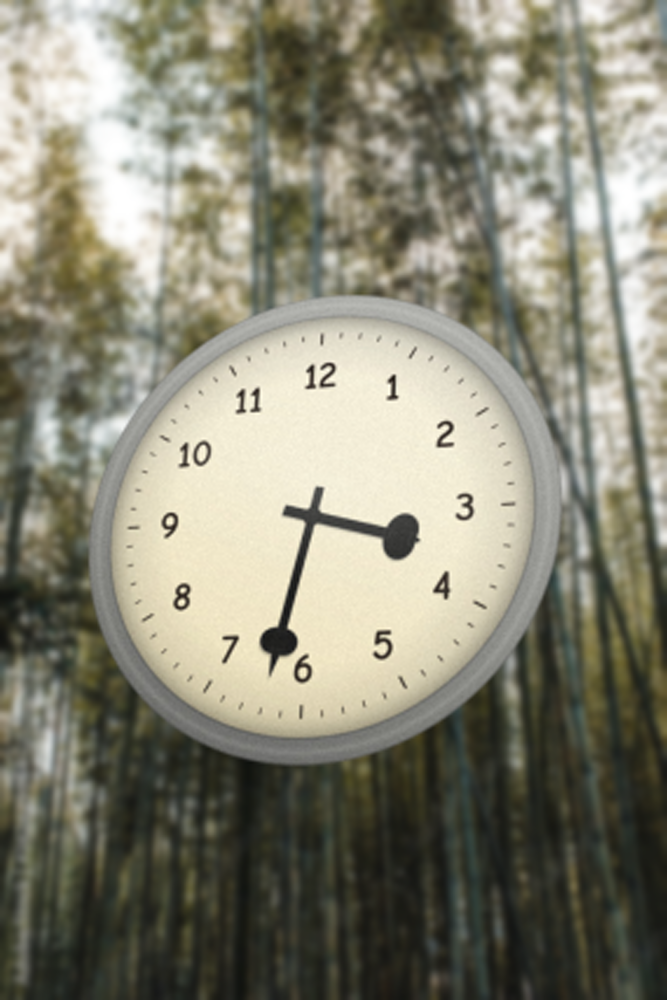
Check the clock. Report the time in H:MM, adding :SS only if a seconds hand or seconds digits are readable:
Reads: 3:32
